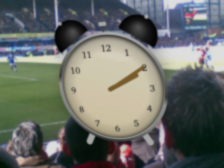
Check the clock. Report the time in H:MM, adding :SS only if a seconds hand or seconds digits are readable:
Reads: 2:10
